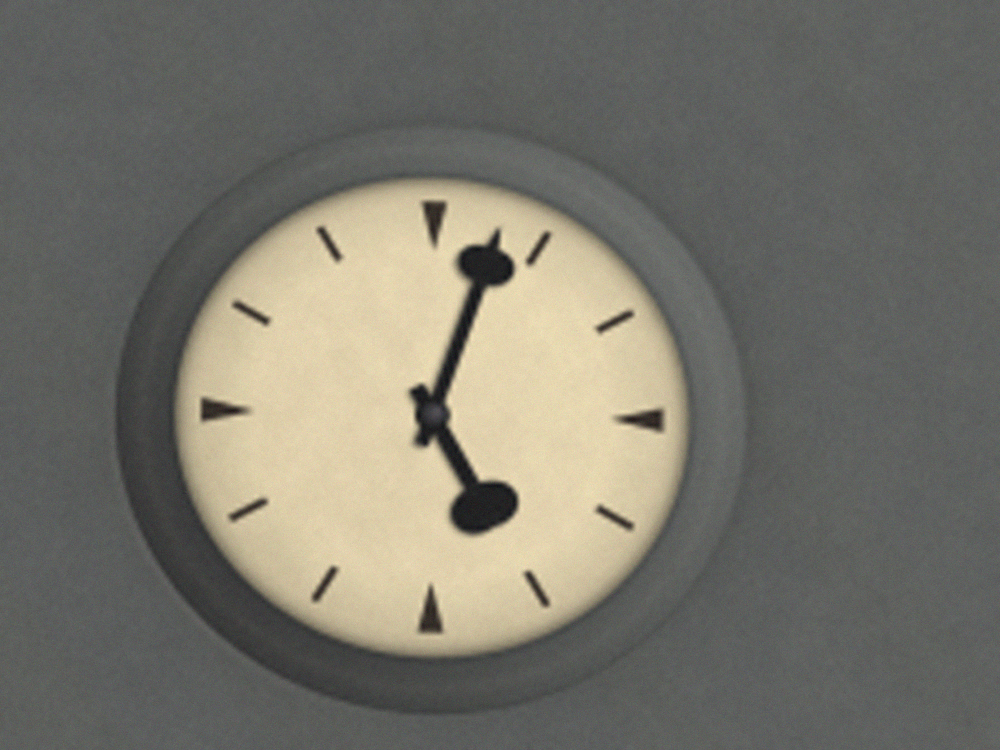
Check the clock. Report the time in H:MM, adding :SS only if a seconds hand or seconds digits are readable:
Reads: 5:03
